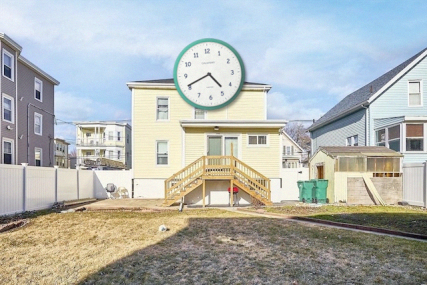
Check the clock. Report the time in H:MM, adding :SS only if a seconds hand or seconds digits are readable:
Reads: 4:41
